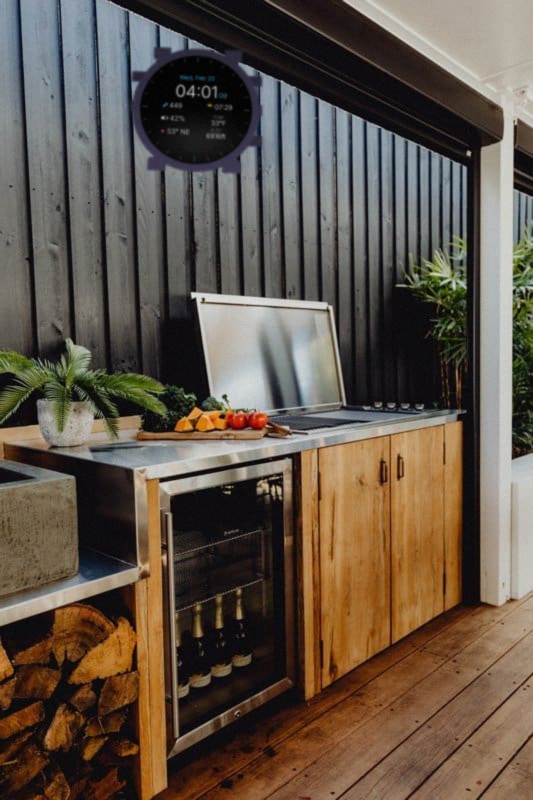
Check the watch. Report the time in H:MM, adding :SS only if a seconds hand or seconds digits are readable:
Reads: 4:01
